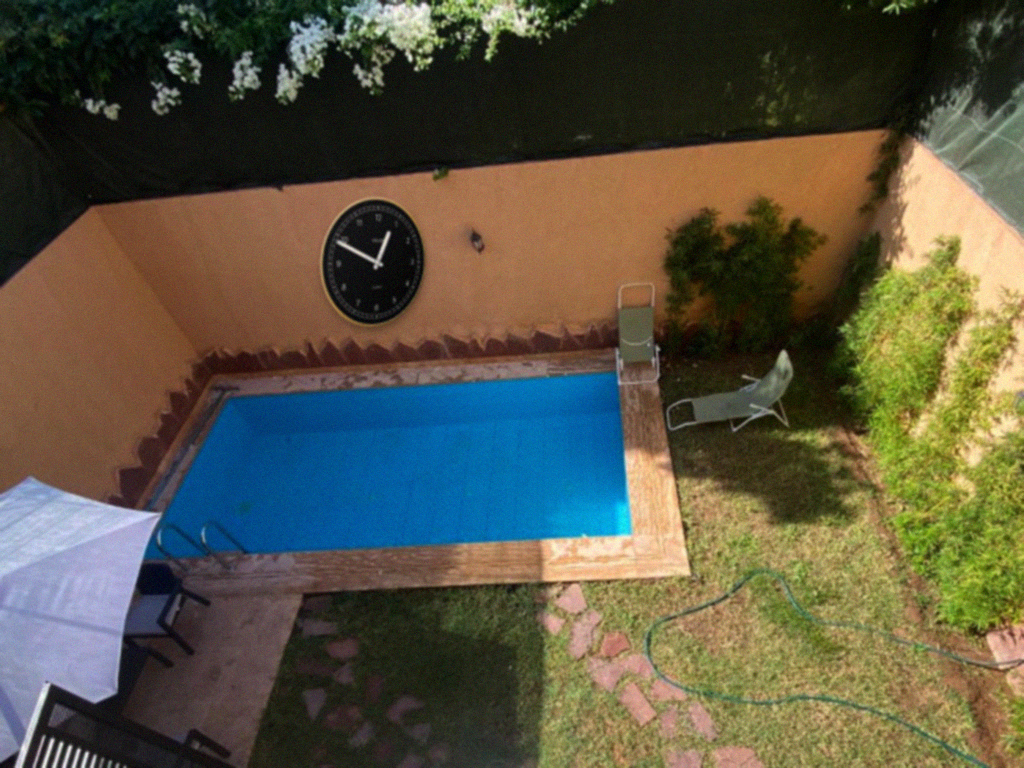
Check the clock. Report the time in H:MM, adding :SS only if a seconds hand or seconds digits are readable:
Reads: 12:49
